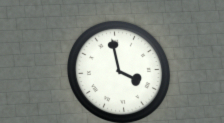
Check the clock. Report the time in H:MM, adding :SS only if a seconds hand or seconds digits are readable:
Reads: 3:59
